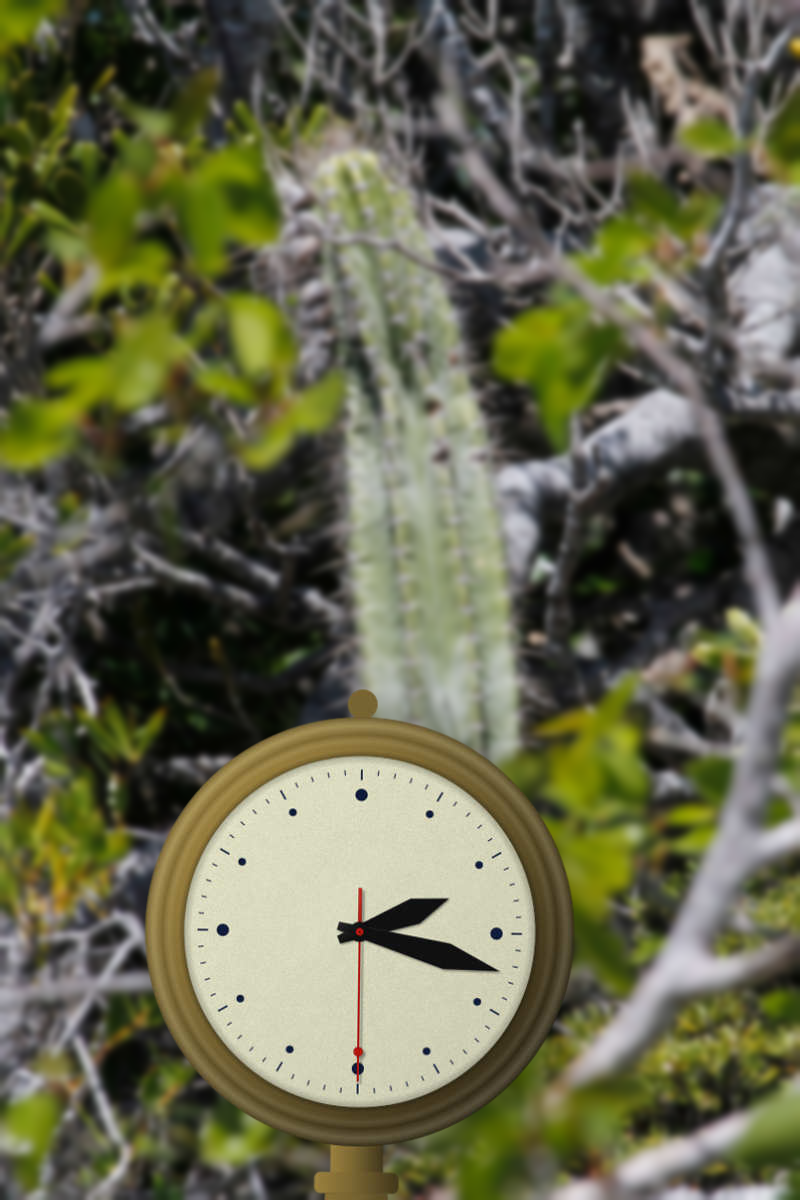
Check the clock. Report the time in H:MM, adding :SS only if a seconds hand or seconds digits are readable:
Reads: 2:17:30
